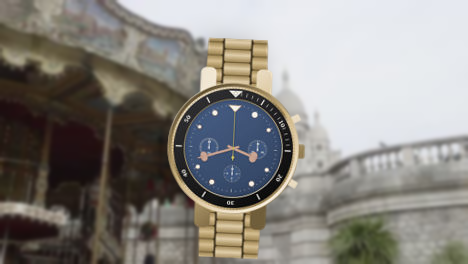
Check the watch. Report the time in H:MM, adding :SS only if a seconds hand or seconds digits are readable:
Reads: 3:42
